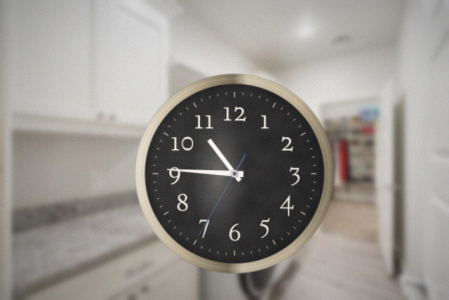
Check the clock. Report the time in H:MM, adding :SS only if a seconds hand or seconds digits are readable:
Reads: 10:45:35
